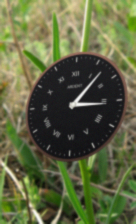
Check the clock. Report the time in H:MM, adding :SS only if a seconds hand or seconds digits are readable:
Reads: 3:07
